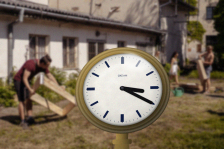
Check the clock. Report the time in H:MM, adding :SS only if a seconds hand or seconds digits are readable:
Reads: 3:20
